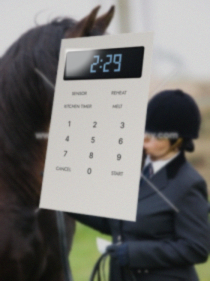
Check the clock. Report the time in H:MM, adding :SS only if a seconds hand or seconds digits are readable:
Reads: 2:29
